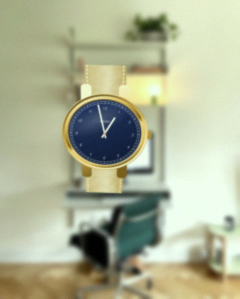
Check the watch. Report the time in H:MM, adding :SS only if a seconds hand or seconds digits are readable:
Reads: 12:58
